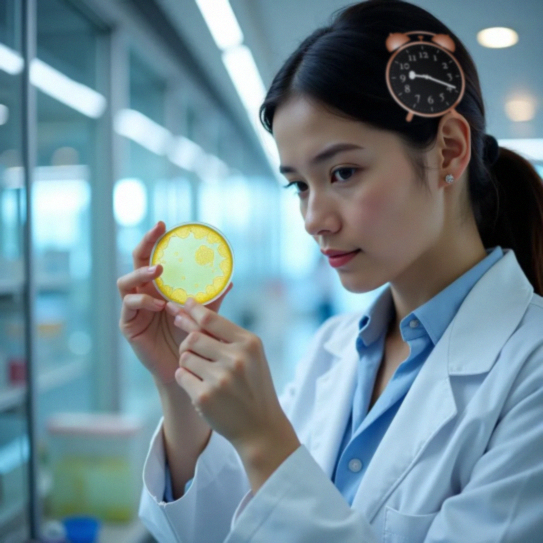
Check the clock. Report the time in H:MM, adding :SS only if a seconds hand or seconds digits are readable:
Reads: 9:19
